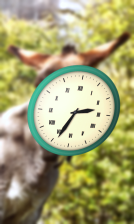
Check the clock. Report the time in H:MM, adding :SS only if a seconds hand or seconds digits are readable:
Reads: 2:34
